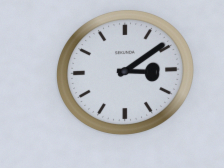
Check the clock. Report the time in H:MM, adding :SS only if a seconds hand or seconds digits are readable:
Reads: 3:09
